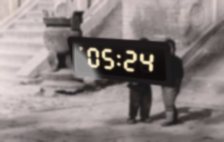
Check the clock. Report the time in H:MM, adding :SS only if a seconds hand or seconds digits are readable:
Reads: 5:24
